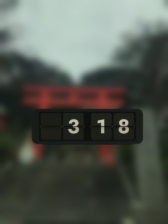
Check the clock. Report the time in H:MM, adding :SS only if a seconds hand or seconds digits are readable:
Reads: 3:18
